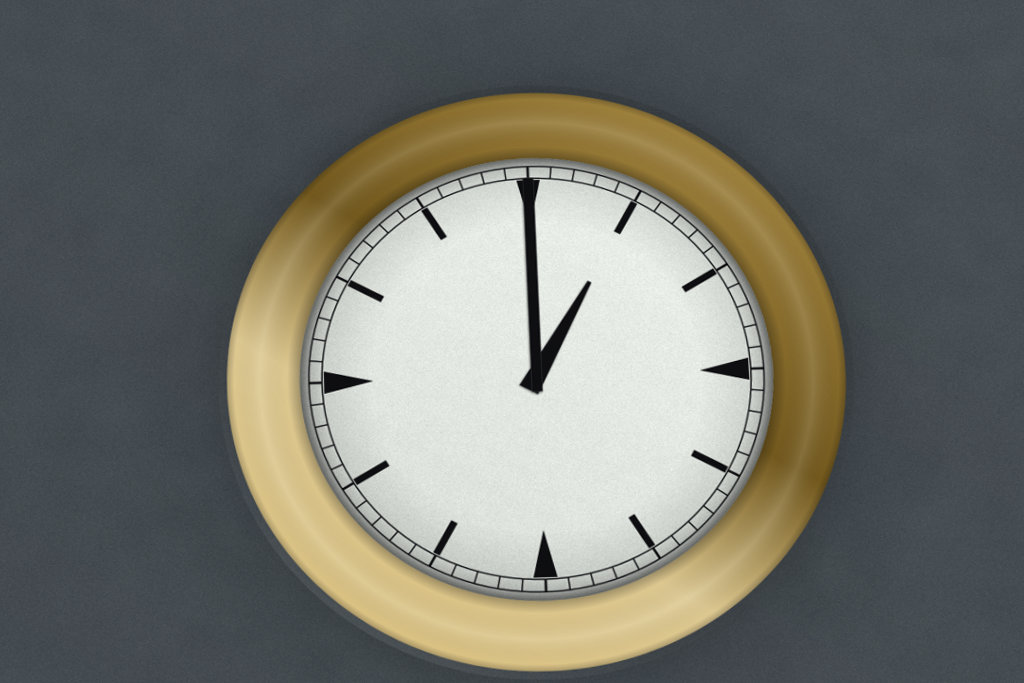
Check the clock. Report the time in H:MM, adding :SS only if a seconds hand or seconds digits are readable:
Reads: 1:00
